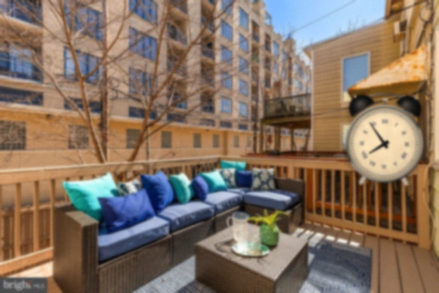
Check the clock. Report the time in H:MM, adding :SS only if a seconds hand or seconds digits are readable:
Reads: 7:54
